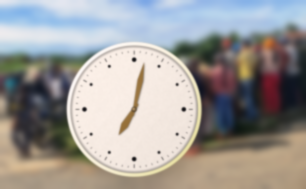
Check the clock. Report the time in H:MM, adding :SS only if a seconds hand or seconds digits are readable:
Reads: 7:02
